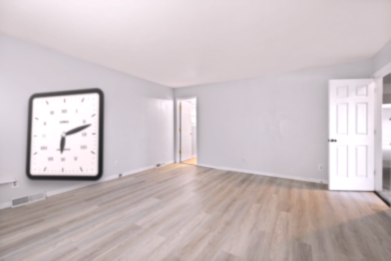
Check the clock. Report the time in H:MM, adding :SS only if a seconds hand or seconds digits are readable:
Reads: 6:12
